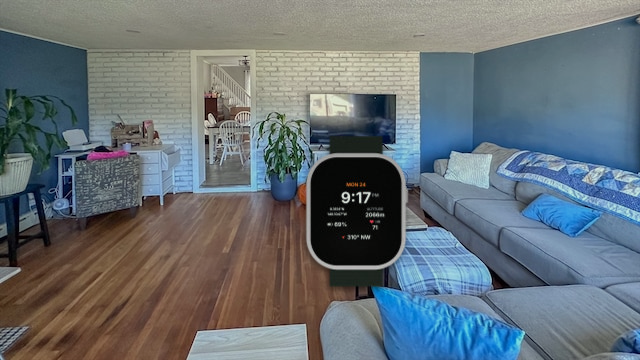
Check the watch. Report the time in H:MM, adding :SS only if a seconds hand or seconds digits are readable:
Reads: 9:17
